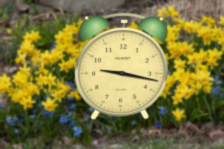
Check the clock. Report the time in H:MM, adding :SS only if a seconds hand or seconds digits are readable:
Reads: 9:17
